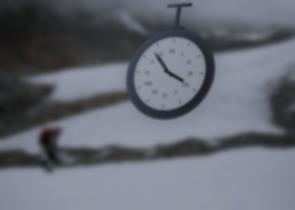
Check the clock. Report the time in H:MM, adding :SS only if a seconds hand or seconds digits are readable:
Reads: 3:53
